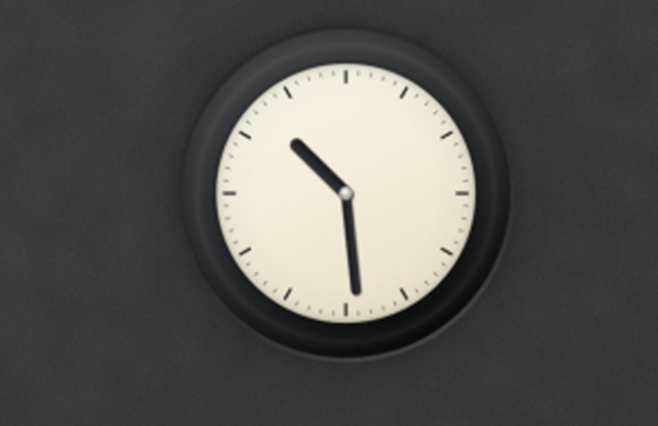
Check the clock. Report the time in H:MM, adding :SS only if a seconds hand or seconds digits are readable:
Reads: 10:29
